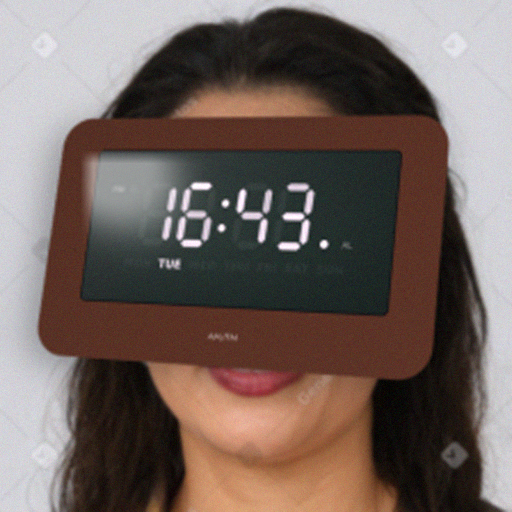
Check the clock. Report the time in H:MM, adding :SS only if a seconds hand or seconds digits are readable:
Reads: 16:43
